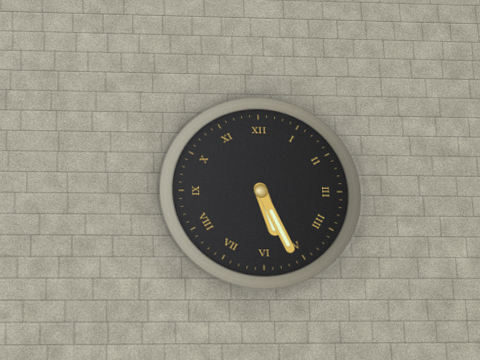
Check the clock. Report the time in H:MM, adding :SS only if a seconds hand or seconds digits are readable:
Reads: 5:26
